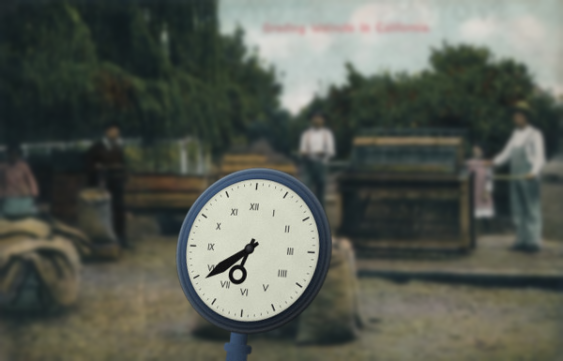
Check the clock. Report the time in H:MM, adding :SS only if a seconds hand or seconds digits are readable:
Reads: 6:39
